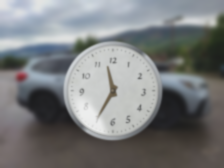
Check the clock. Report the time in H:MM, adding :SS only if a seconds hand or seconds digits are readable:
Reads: 11:35
